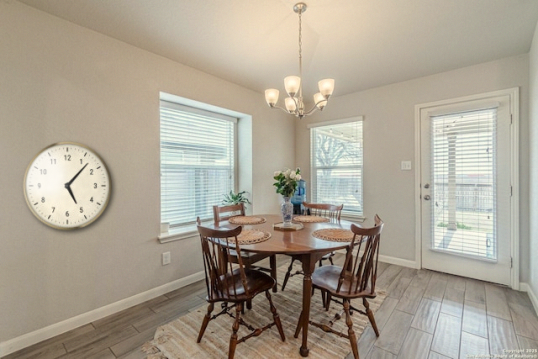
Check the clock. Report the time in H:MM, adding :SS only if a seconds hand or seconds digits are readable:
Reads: 5:07
